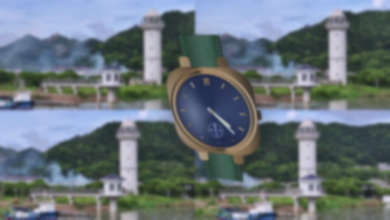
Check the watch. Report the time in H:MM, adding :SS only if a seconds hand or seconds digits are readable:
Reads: 4:23
